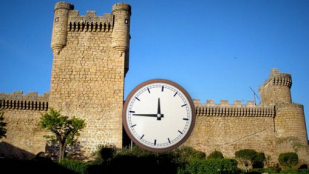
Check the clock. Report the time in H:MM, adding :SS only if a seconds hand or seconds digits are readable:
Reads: 11:44
